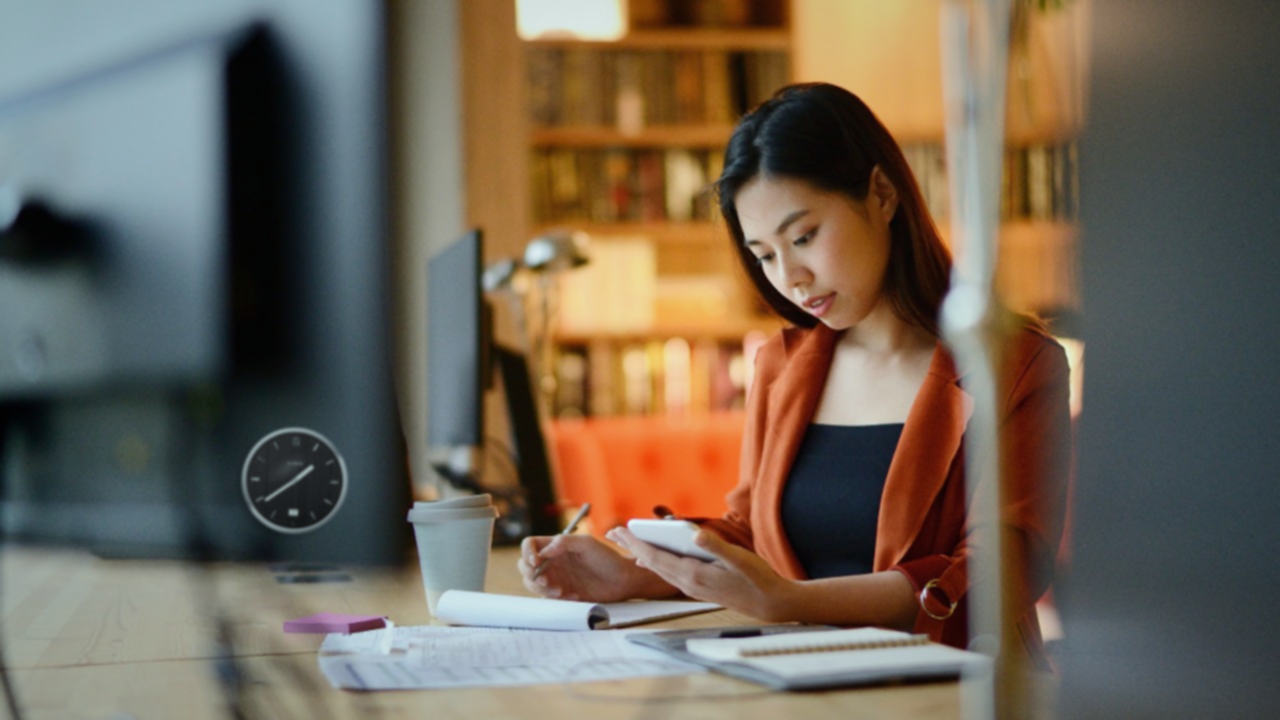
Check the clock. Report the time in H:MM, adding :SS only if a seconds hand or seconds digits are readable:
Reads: 1:39
